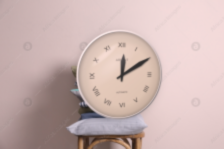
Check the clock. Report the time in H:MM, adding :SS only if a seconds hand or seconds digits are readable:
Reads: 12:10
